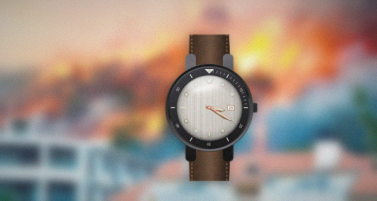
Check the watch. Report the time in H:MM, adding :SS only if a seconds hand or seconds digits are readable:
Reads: 3:20
